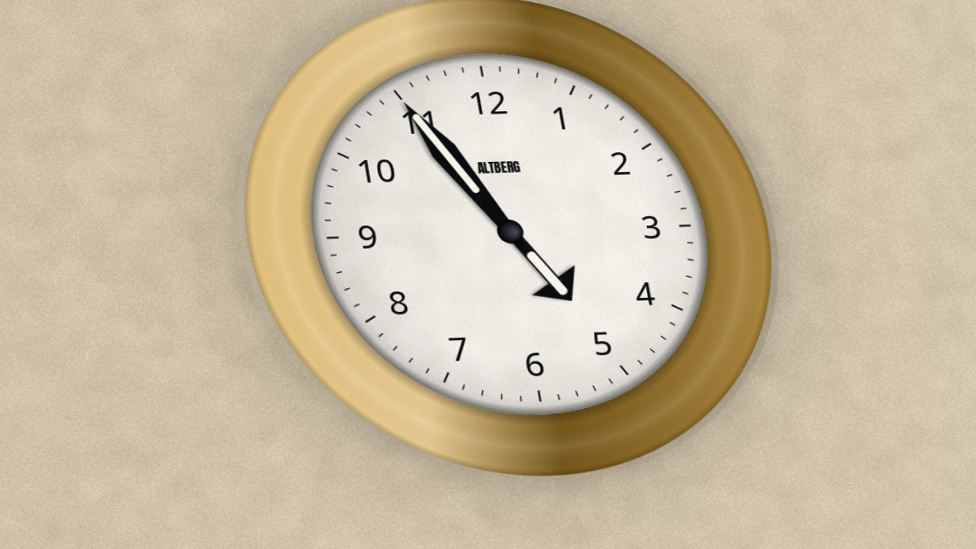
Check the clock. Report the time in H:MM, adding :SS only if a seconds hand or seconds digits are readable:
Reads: 4:55
